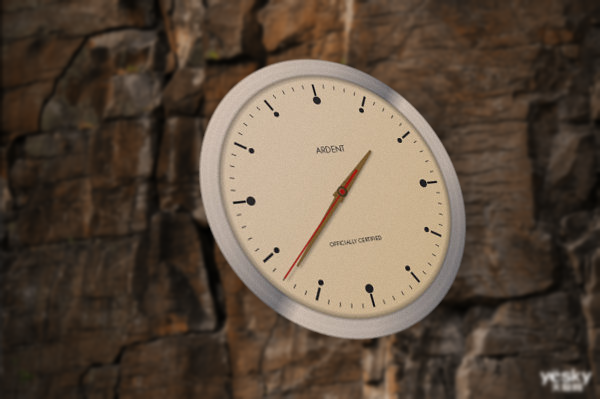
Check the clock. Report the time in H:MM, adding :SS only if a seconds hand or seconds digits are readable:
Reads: 1:37:38
